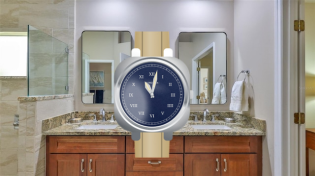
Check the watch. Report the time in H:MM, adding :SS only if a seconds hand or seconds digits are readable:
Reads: 11:02
